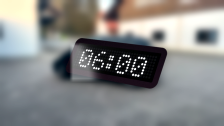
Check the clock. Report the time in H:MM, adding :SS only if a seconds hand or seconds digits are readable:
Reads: 6:00
